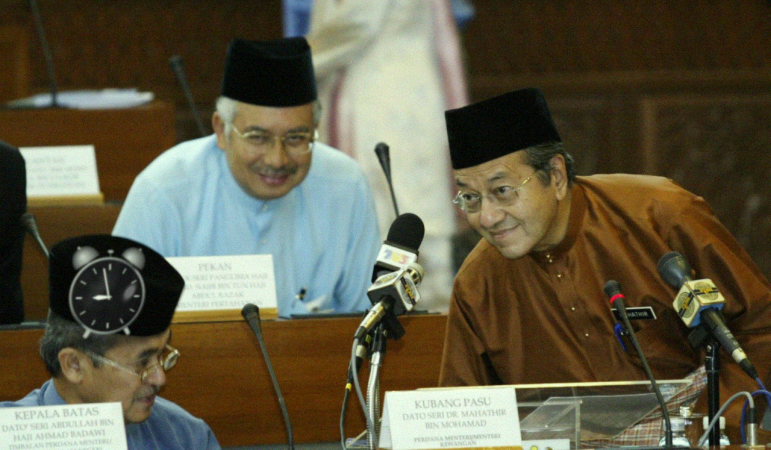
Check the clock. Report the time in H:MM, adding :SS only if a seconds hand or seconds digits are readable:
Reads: 8:58
